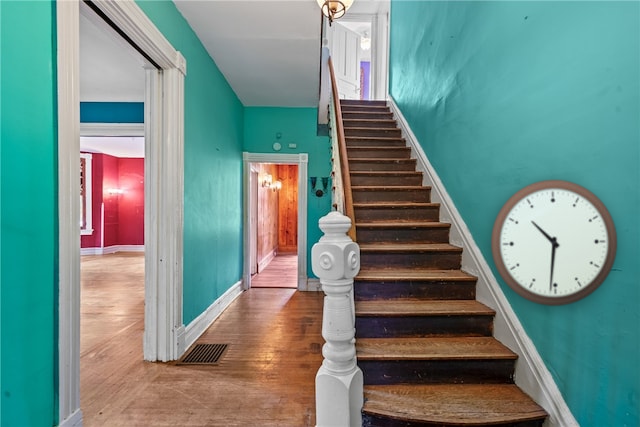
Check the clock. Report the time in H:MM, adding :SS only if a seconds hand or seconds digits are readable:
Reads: 10:31
